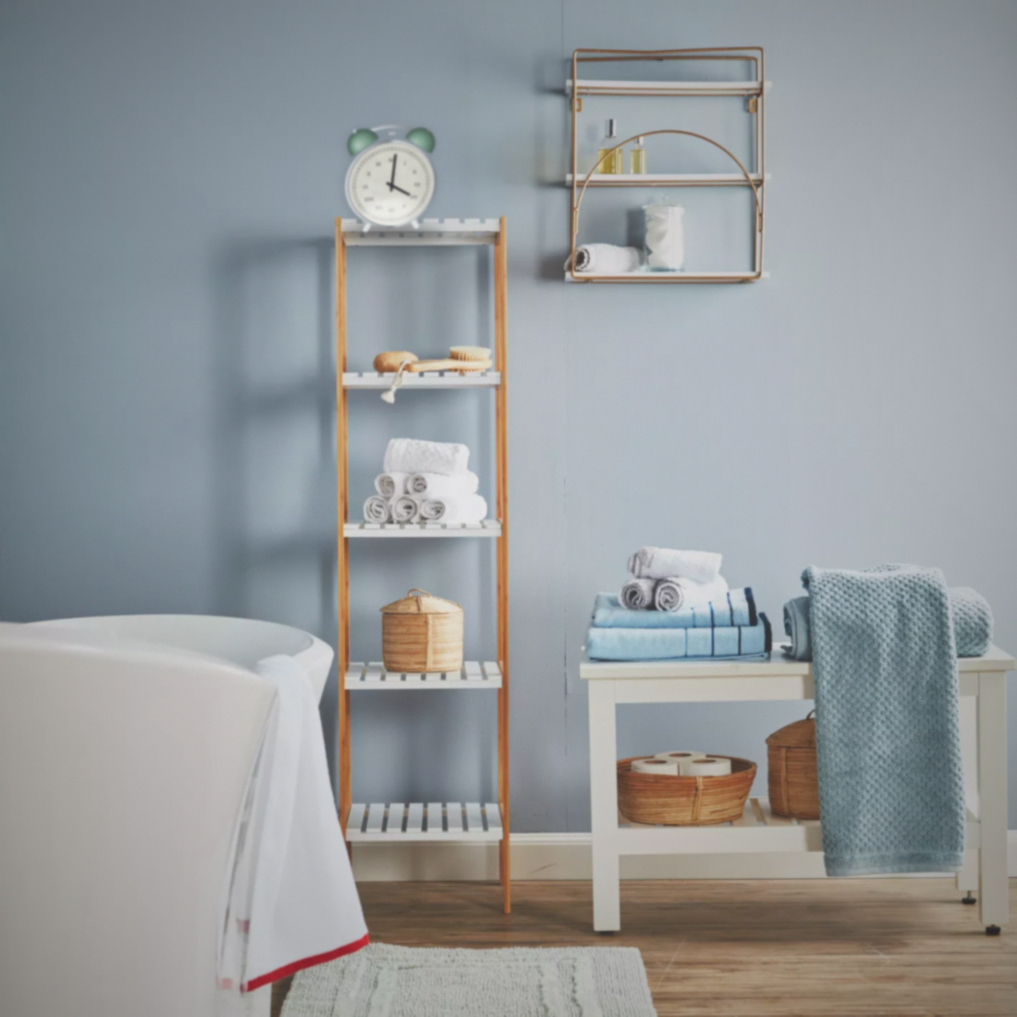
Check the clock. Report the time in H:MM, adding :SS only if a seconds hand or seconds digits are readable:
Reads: 4:01
